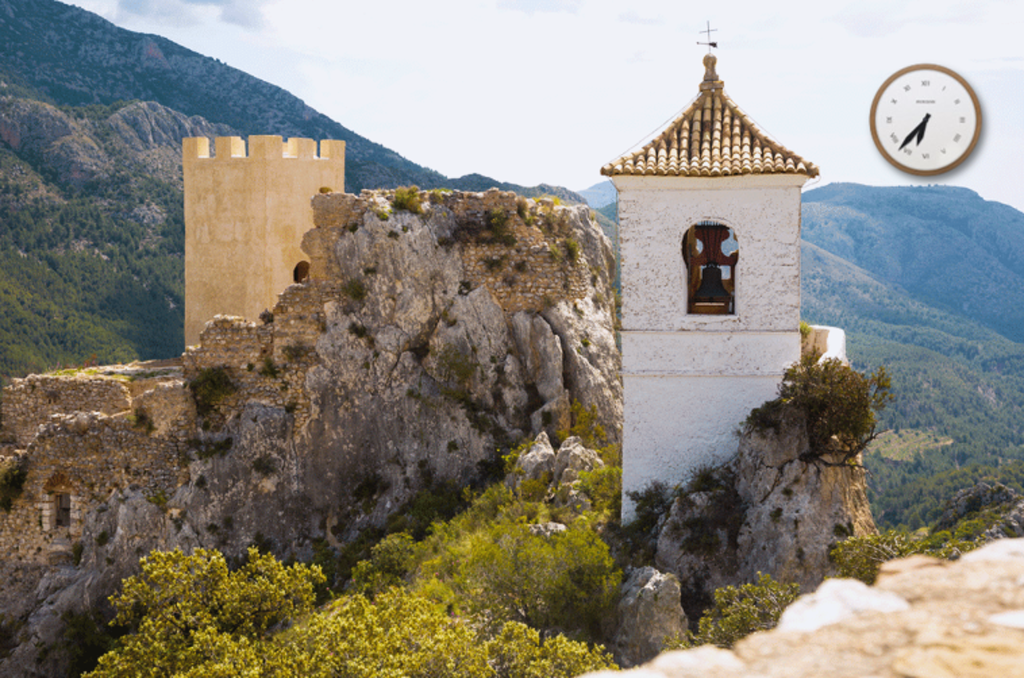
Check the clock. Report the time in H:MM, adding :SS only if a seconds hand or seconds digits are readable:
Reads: 6:37
